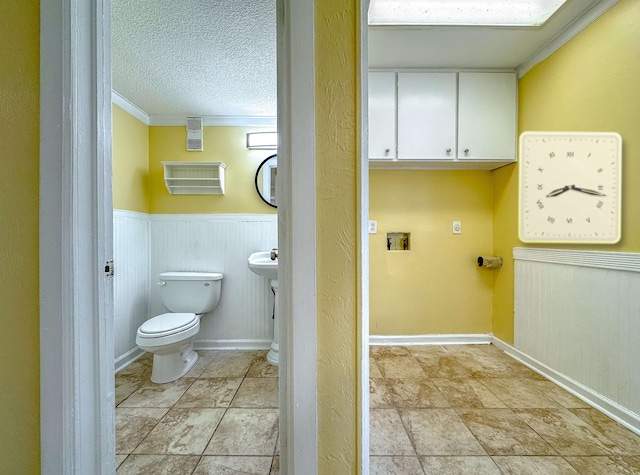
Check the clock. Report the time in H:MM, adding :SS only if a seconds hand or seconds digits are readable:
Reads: 8:17
